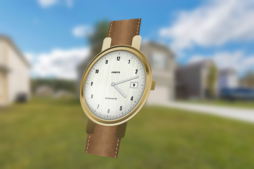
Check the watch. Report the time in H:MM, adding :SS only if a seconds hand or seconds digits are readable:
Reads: 4:12
